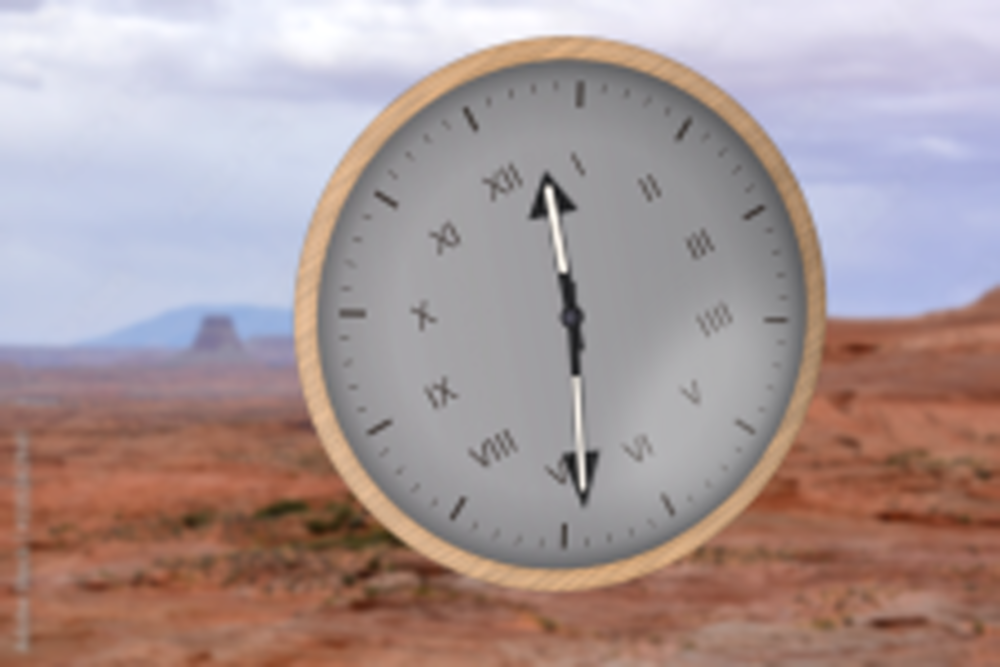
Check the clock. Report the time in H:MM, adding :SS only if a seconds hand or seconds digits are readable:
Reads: 12:34
